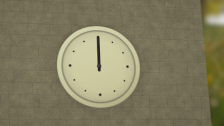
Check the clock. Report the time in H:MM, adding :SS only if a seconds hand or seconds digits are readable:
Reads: 12:00
